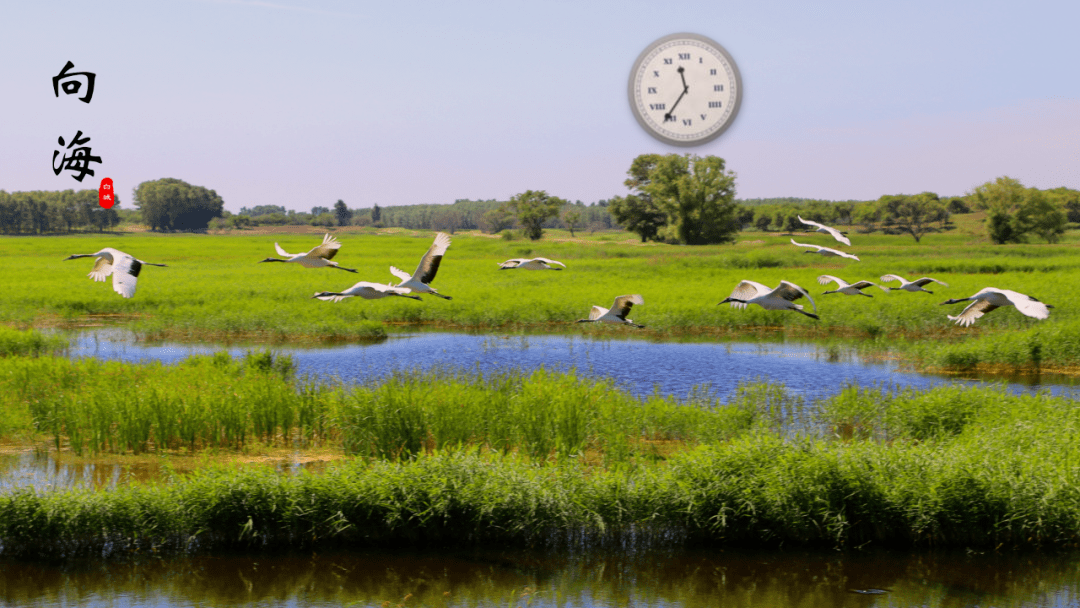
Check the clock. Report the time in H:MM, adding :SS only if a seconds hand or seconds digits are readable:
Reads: 11:36
